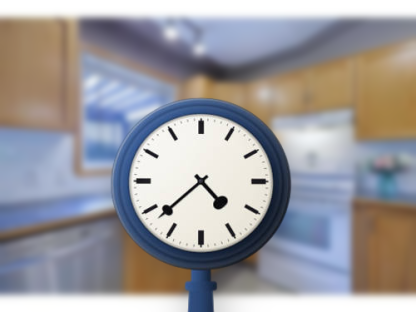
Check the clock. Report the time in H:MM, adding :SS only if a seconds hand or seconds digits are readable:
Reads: 4:38
